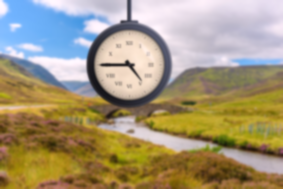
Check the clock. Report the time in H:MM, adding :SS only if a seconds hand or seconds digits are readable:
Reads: 4:45
